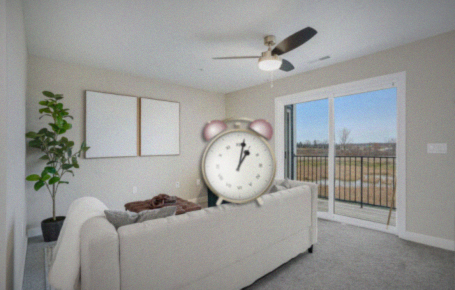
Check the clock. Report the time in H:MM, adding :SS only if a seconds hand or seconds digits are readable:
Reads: 1:02
